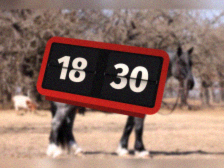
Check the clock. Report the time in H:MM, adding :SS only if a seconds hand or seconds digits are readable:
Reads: 18:30
